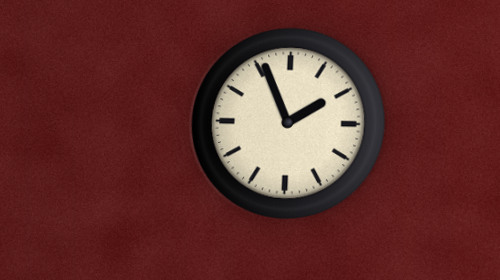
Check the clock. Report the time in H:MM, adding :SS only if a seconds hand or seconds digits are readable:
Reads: 1:56
